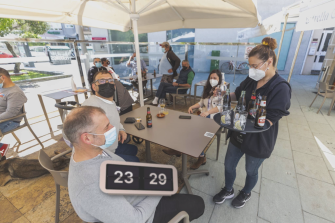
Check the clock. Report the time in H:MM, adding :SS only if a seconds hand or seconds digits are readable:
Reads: 23:29
